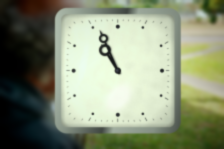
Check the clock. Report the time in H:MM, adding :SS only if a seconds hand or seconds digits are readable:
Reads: 10:56
